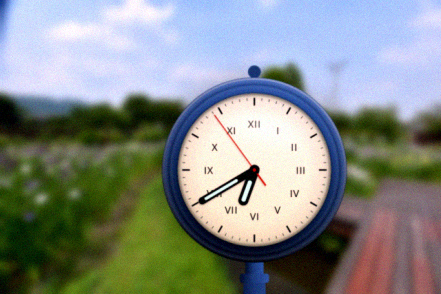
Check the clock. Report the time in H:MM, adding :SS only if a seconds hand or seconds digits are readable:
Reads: 6:39:54
